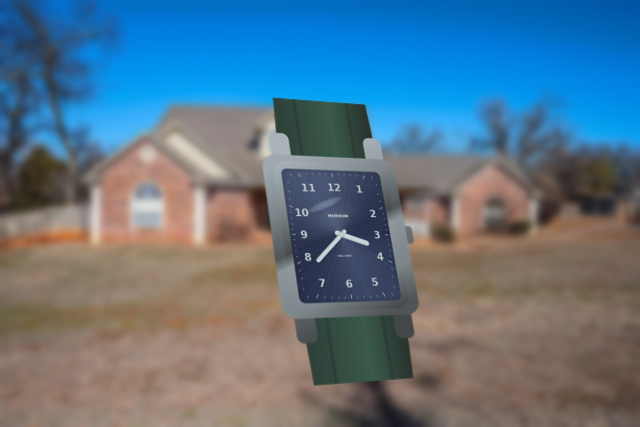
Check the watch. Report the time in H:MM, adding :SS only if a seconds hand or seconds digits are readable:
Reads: 3:38
